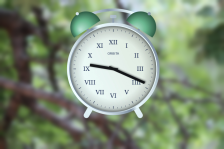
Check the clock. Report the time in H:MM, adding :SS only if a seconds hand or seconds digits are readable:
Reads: 9:19
